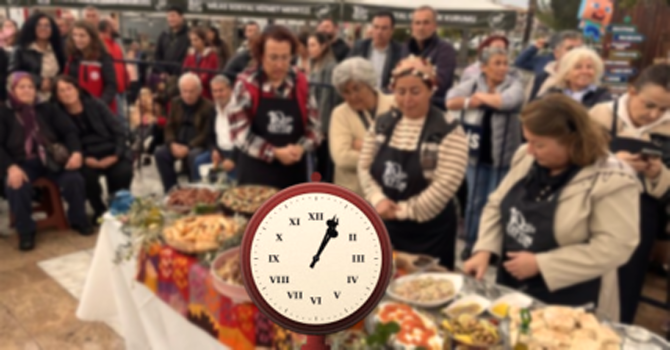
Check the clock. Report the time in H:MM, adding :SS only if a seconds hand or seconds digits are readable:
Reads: 1:04
